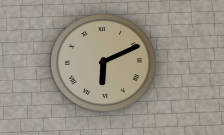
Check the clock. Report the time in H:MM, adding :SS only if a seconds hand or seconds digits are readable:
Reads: 6:11
